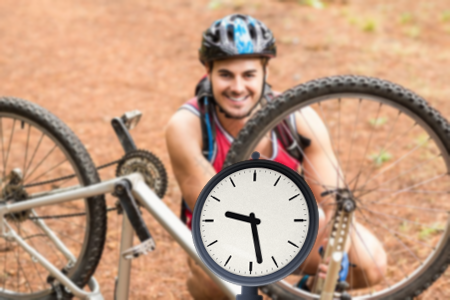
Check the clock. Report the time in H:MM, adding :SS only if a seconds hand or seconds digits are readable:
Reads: 9:28
